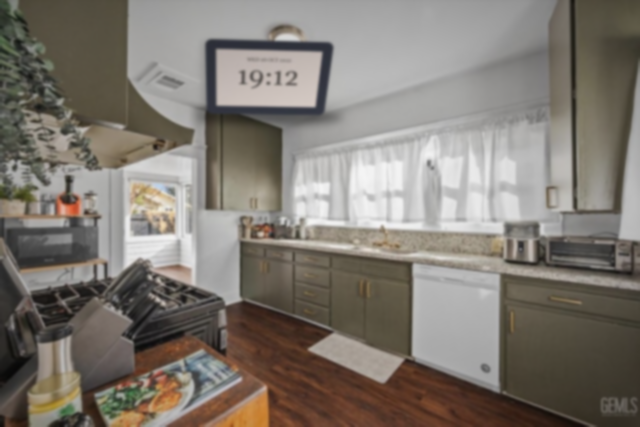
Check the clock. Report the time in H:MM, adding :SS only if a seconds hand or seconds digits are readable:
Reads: 19:12
